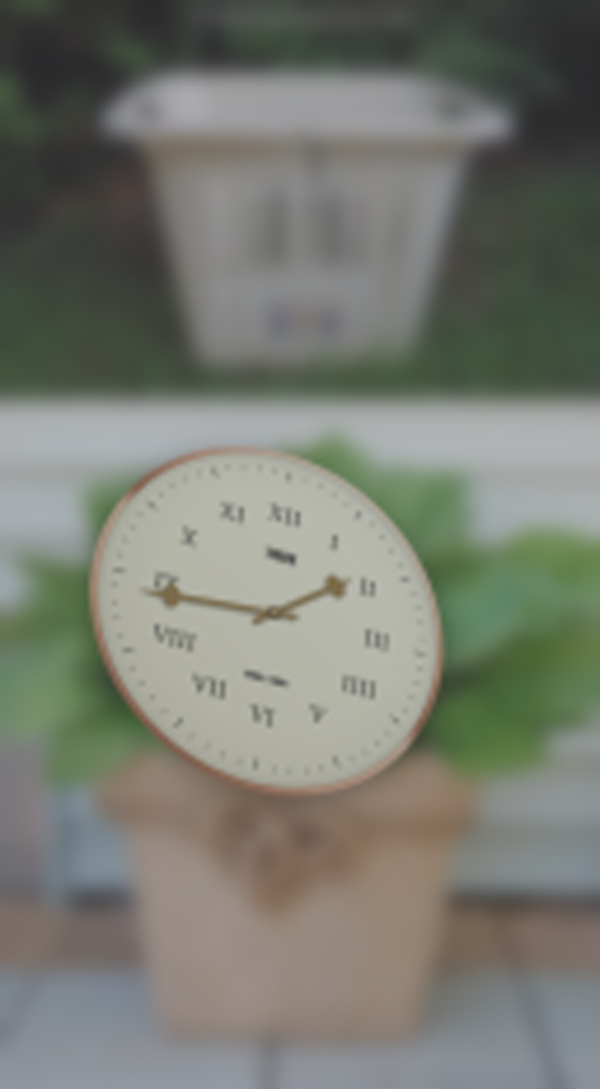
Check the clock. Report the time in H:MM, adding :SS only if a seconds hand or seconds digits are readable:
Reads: 1:44
